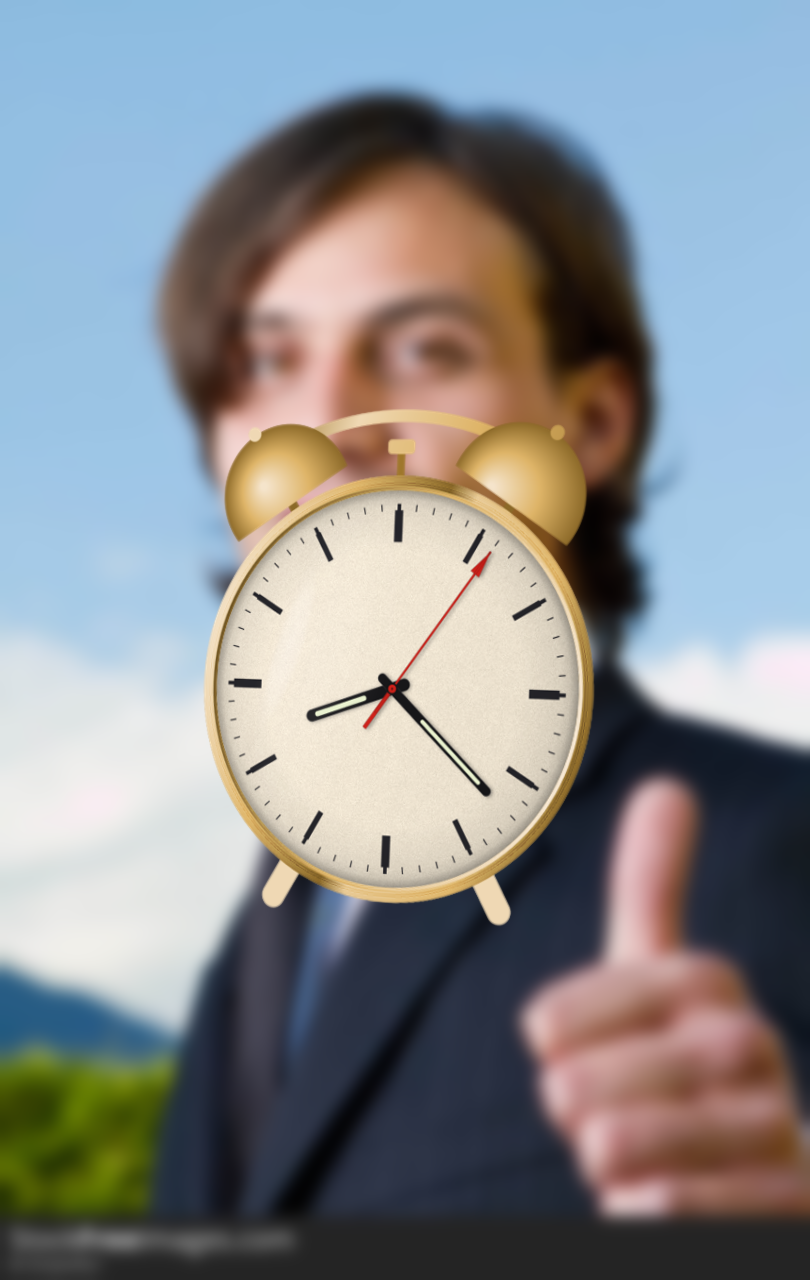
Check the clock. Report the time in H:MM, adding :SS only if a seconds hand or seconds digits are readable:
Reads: 8:22:06
